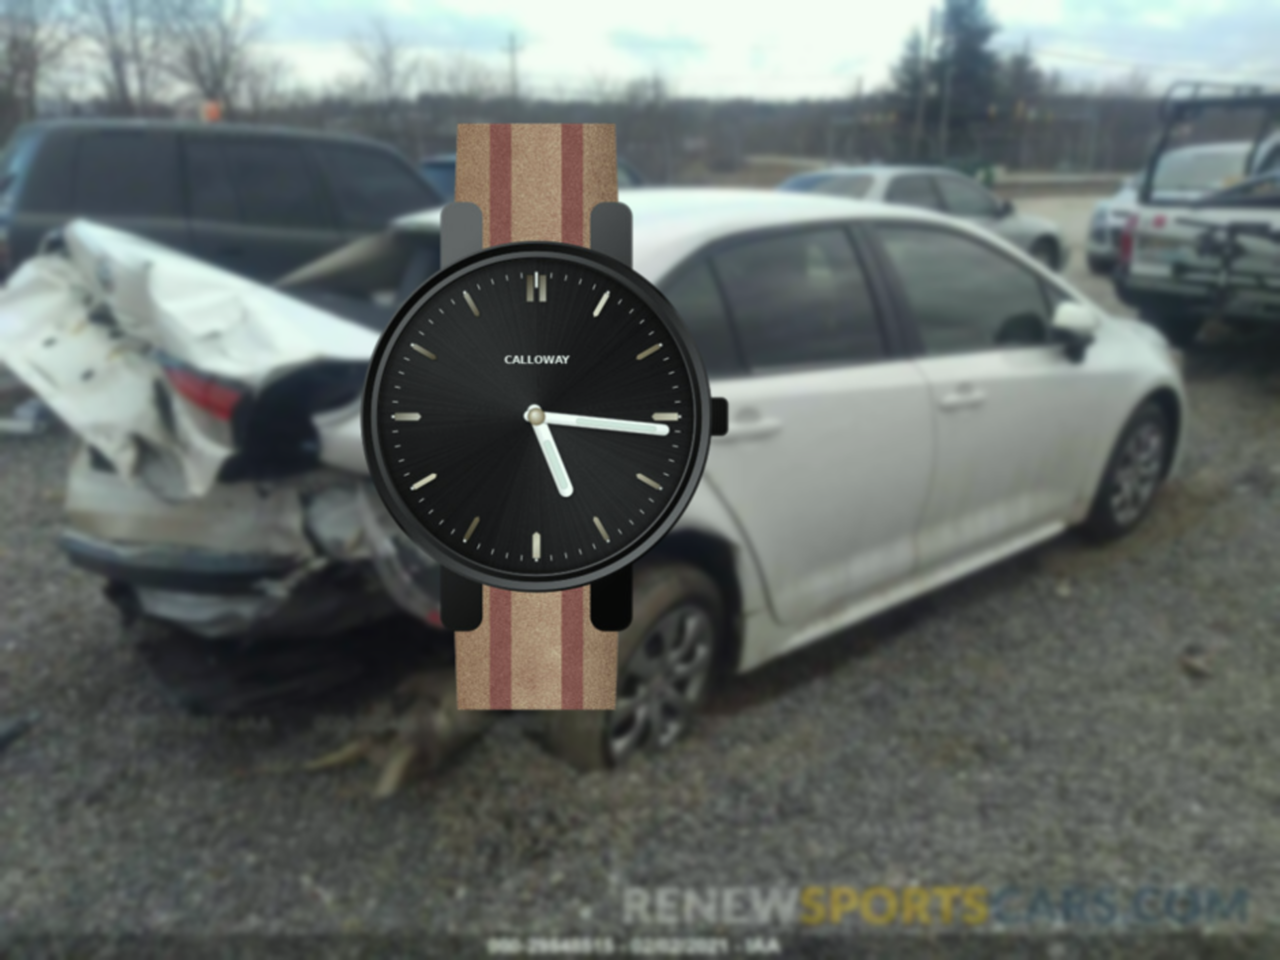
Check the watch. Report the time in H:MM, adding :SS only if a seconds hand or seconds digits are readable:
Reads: 5:16
